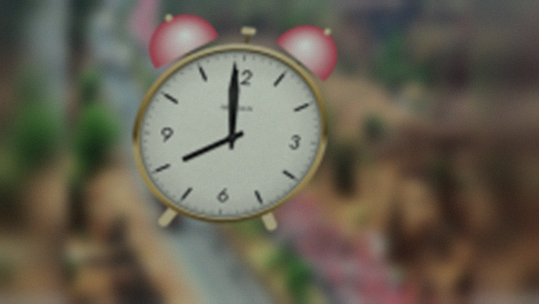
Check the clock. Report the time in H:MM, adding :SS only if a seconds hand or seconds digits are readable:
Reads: 7:59
